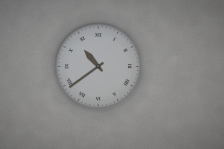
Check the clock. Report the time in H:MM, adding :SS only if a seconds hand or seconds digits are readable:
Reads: 10:39
